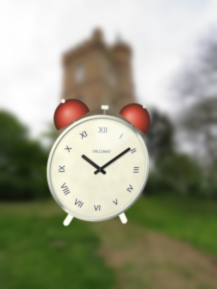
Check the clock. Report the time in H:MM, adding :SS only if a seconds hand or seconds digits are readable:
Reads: 10:09
